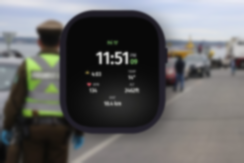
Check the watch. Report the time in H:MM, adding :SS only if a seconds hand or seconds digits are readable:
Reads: 11:51
